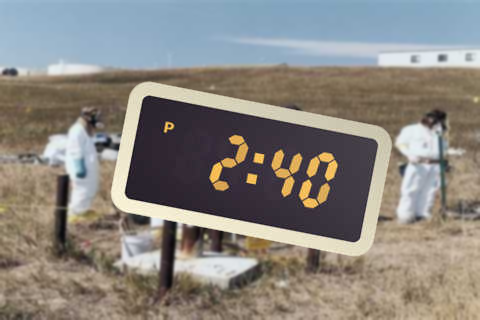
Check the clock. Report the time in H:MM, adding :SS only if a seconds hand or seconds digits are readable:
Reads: 2:40
